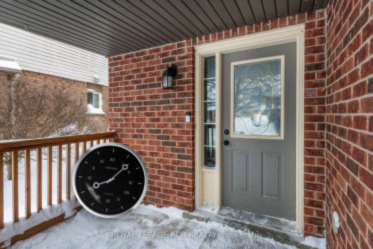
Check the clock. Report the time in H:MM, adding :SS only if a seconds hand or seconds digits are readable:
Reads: 8:07
